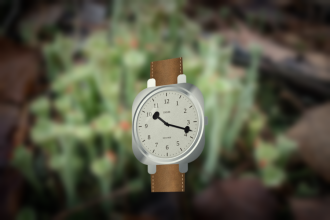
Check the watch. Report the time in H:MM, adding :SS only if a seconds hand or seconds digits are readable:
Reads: 10:18
